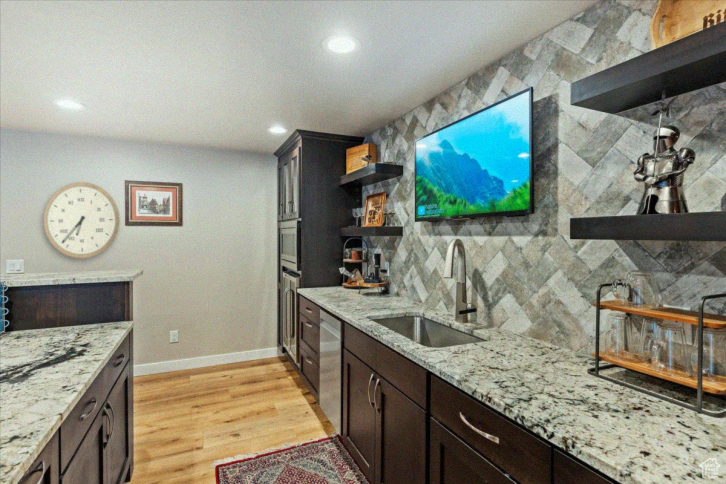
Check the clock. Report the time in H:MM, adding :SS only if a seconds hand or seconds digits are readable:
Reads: 6:37
